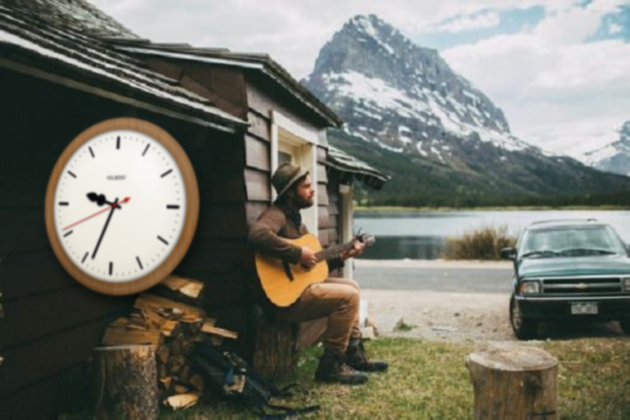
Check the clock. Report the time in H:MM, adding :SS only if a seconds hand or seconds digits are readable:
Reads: 9:33:41
